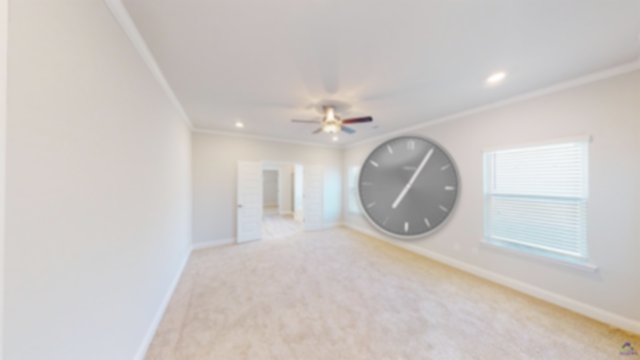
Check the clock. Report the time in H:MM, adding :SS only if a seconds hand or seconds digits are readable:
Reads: 7:05
